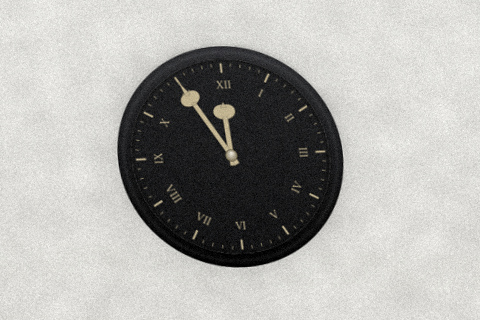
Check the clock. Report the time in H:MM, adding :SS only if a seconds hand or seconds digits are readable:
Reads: 11:55
